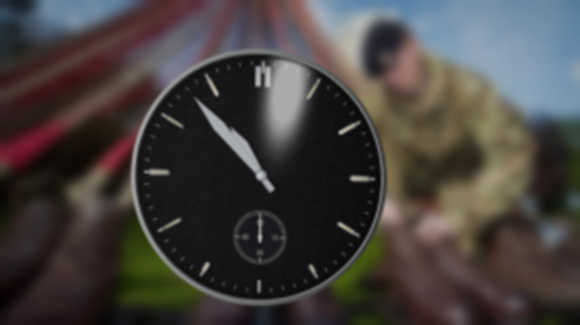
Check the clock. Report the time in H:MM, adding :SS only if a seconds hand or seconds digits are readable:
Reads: 10:53
